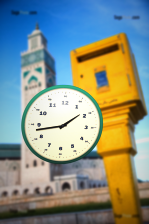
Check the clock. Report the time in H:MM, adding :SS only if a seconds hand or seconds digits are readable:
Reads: 1:43
